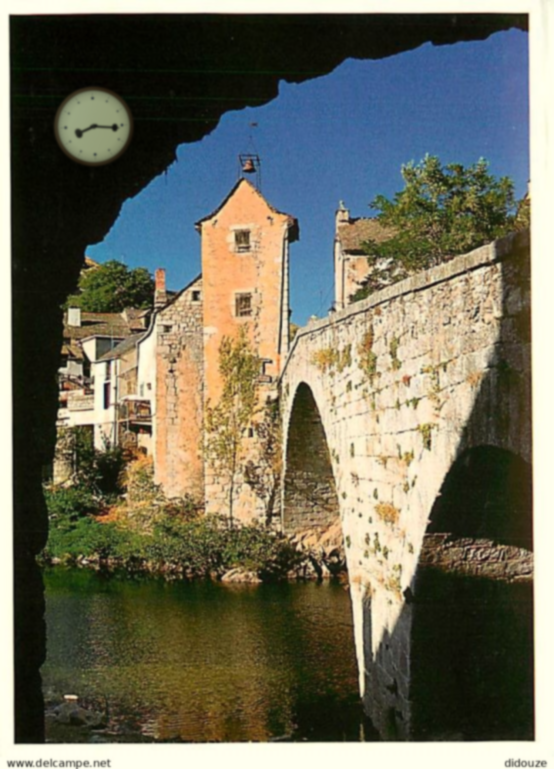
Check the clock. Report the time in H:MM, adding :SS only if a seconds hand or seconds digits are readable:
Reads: 8:16
